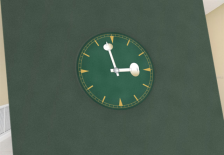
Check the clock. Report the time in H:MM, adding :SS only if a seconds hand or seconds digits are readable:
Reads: 2:58
